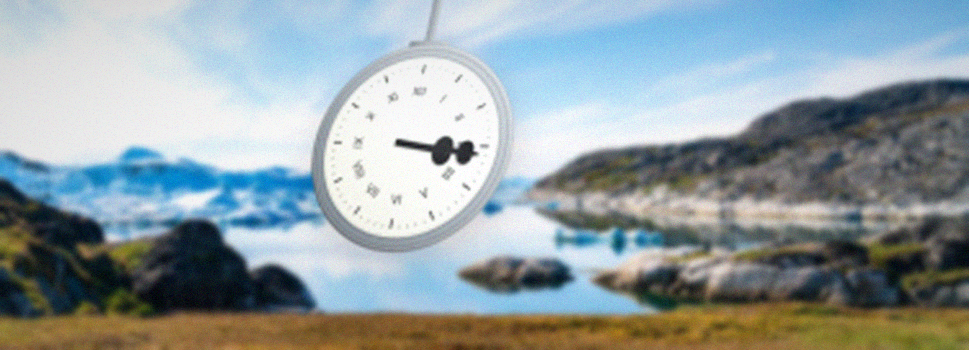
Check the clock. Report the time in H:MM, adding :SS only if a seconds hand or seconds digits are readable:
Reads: 3:16
